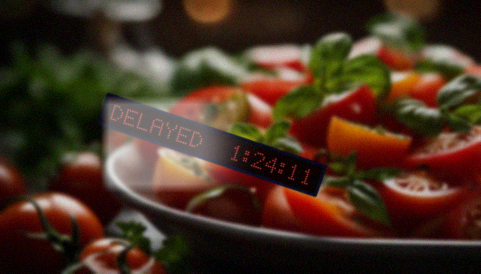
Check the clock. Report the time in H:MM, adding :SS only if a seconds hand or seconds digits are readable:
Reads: 1:24:11
